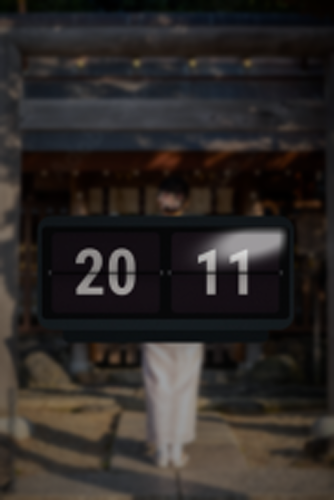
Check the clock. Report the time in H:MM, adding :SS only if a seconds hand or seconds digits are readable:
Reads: 20:11
